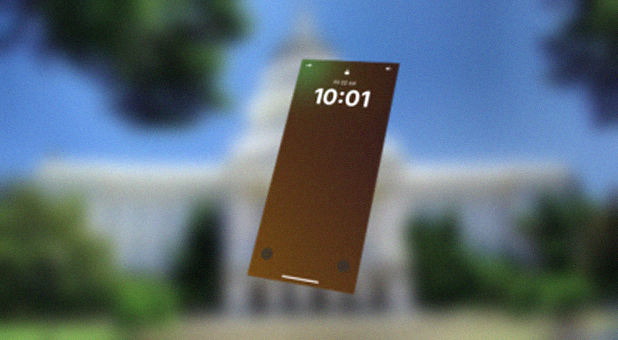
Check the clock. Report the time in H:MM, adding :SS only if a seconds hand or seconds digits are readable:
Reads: 10:01
